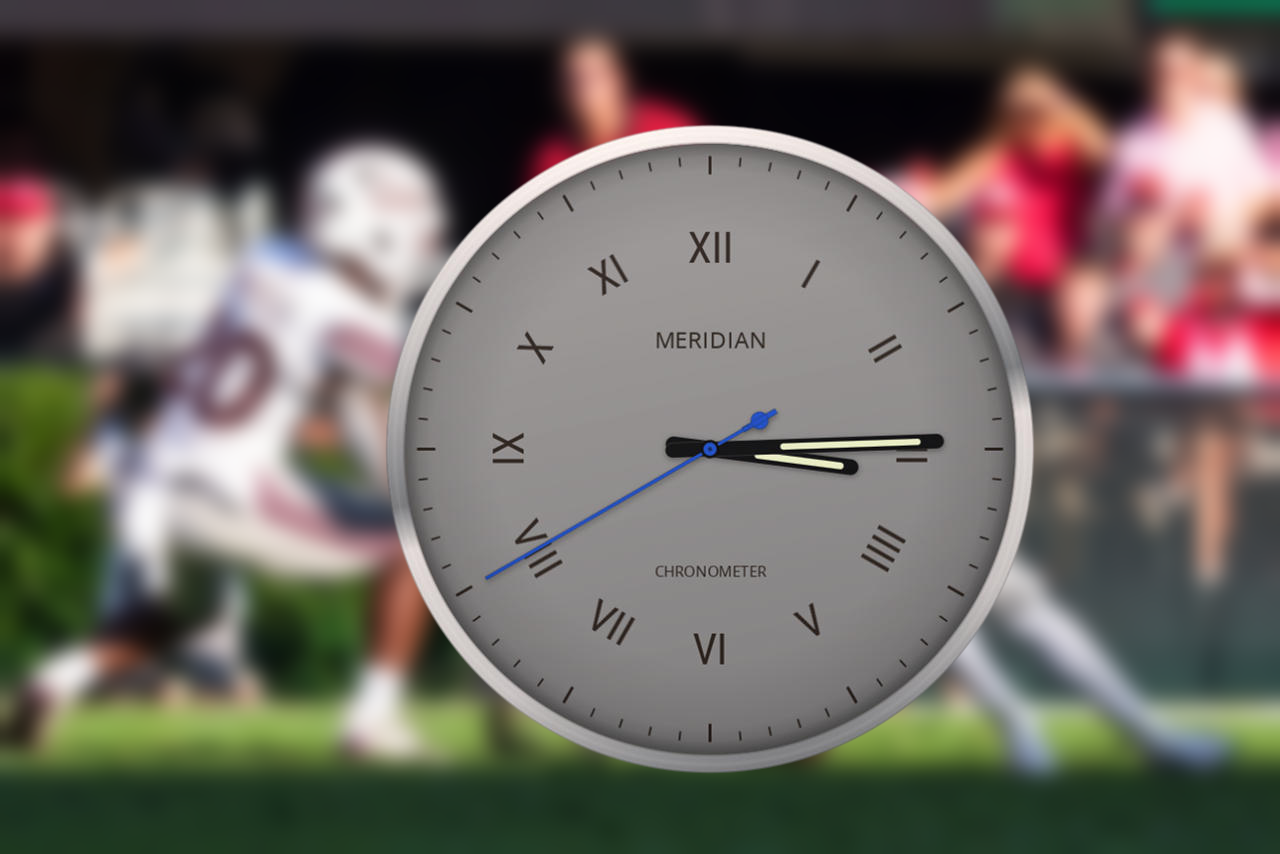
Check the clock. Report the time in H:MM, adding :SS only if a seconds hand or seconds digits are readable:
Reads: 3:14:40
